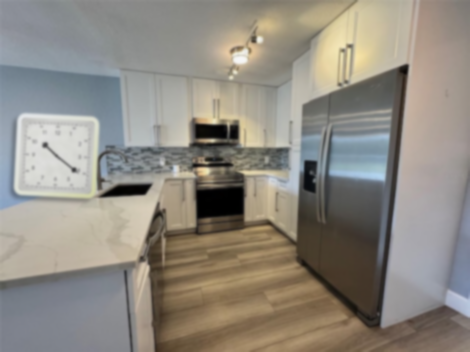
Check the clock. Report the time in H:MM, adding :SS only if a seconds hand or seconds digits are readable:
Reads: 10:21
